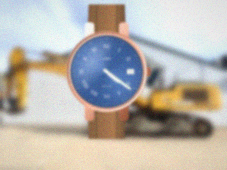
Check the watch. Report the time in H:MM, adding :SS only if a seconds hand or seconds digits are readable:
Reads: 4:21
